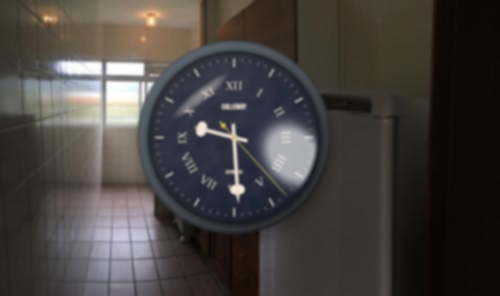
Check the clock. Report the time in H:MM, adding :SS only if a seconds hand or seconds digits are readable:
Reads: 9:29:23
